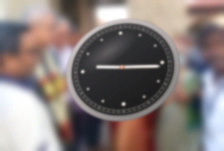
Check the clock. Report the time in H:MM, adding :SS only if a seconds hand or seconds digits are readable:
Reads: 9:16
